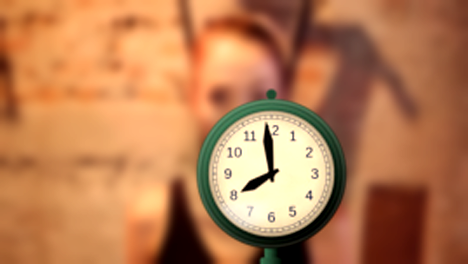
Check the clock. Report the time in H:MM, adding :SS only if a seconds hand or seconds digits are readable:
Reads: 7:59
